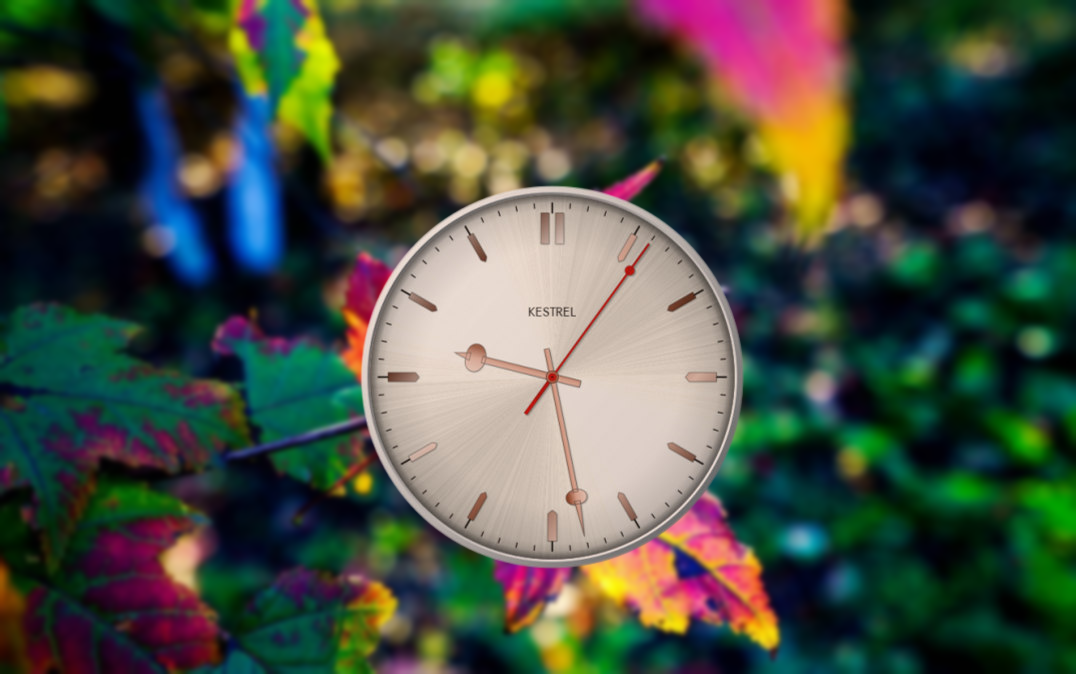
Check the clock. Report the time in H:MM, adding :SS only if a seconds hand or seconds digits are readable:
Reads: 9:28:06
